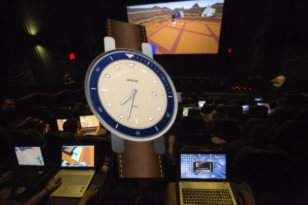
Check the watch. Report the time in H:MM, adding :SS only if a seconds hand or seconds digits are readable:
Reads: 7:33
